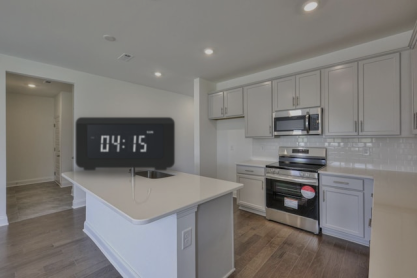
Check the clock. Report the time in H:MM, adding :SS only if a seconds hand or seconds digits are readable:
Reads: 4:15
